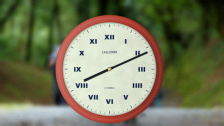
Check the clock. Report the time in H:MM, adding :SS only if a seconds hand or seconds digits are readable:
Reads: 8:11
